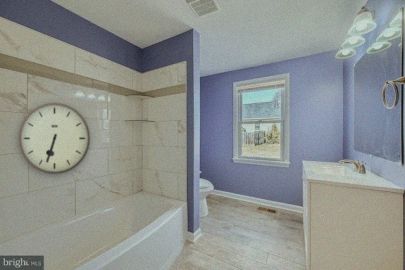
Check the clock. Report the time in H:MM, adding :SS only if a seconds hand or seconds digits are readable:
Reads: 6:33
